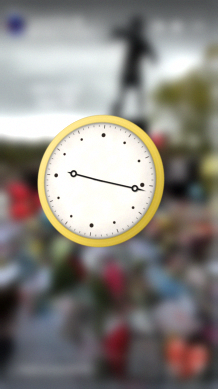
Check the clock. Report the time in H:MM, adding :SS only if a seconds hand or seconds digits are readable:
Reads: 9:16
